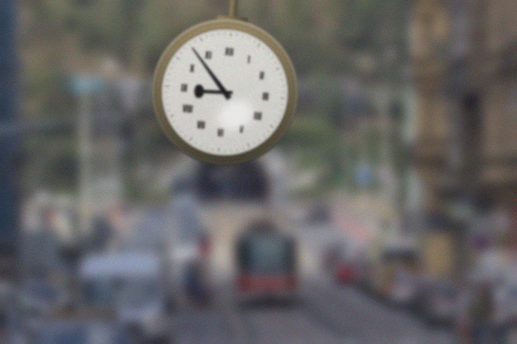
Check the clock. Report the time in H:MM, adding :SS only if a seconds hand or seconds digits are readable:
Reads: 8:53
